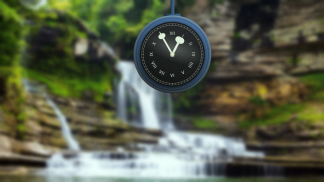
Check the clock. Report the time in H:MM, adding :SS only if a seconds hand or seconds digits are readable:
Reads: 12:55
